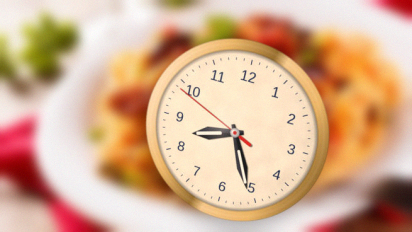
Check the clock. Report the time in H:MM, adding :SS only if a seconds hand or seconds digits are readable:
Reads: 8:25:49
